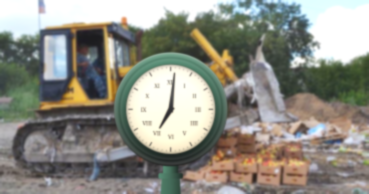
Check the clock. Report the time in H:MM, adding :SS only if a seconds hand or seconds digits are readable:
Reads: 7:01
